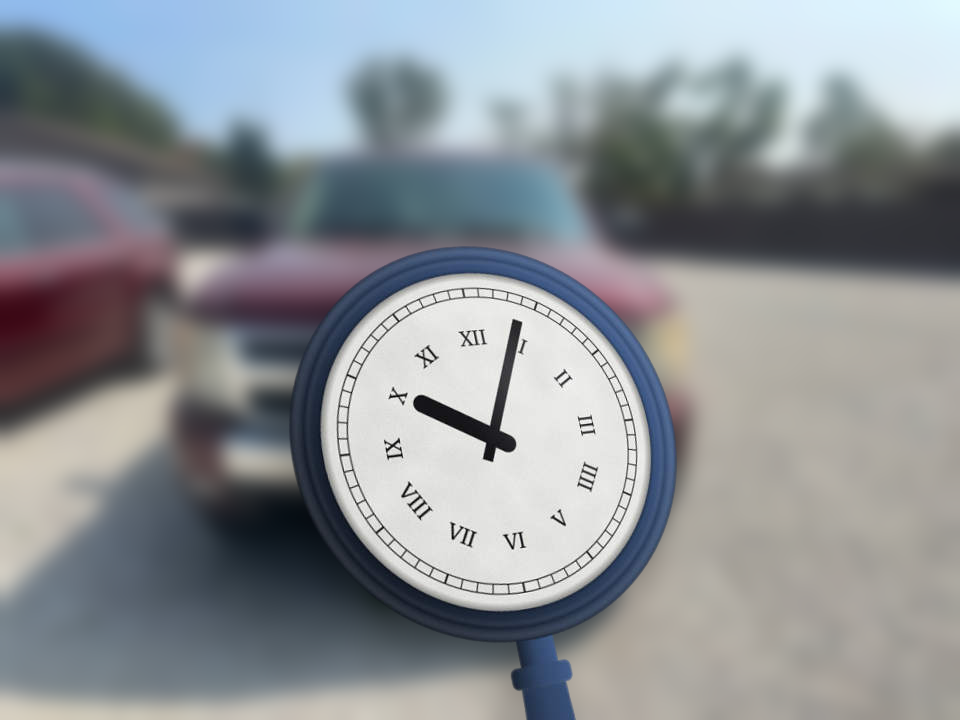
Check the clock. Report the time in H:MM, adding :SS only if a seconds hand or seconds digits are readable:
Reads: 10:04
